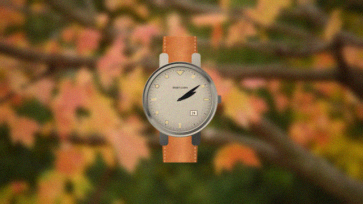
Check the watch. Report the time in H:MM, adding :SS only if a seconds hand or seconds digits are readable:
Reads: 2:09
